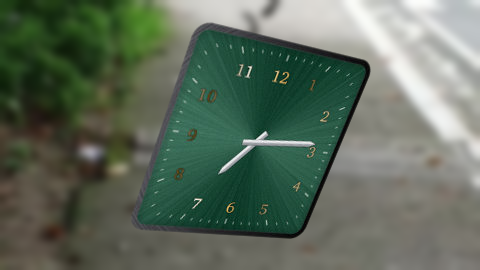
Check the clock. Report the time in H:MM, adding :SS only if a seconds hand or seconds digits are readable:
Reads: 7:14
